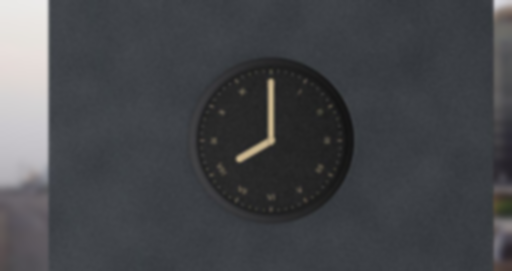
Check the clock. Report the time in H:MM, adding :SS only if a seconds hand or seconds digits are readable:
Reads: 8:00
